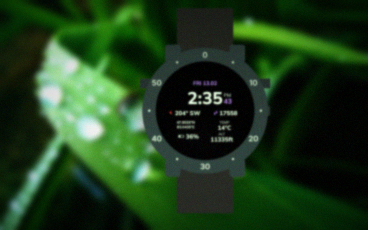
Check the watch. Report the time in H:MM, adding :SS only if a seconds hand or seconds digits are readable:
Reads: 2:35
